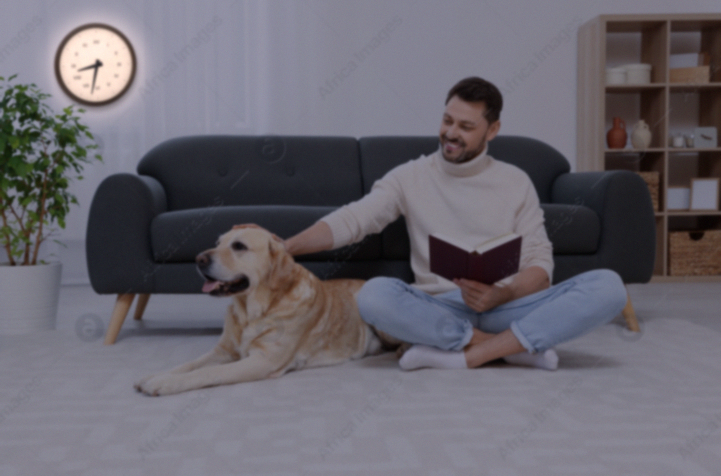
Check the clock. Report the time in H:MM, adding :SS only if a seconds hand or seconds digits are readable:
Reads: 8:32
